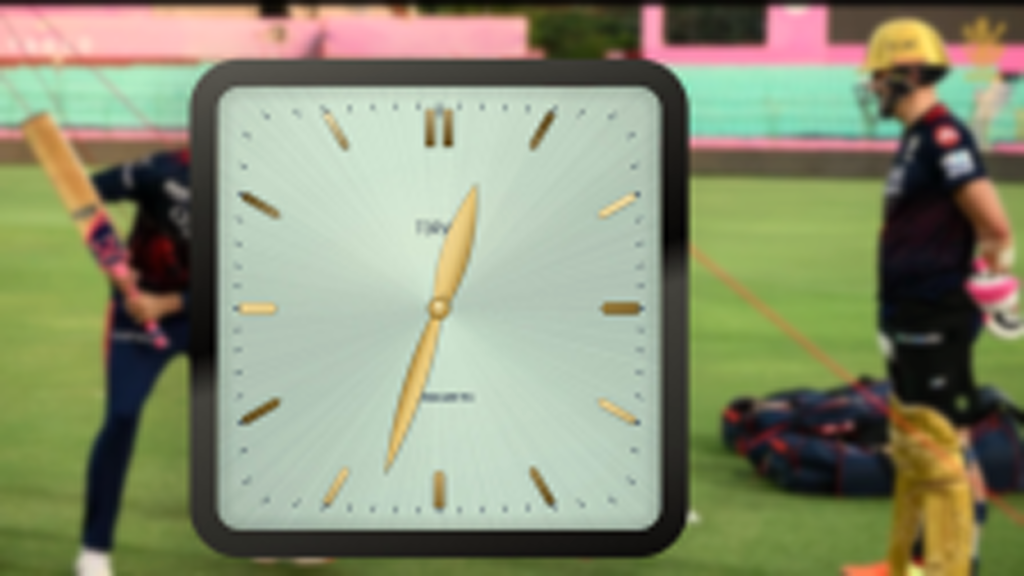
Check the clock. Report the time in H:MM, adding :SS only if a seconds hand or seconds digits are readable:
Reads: 12:33
